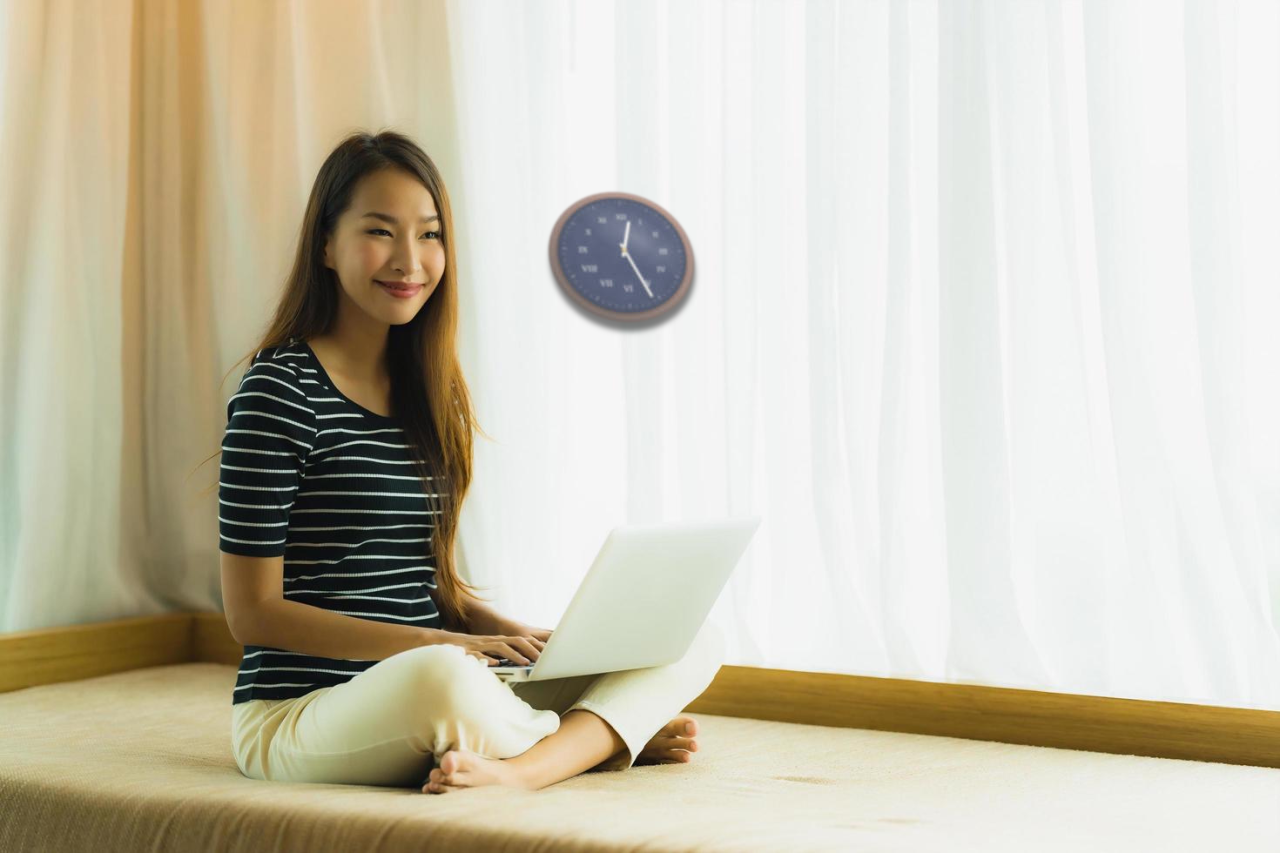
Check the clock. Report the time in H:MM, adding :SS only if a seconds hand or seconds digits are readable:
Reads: 12:26
